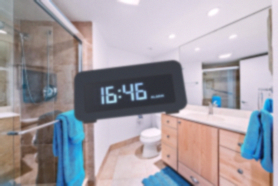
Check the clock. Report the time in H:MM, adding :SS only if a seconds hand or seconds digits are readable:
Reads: 16:46
